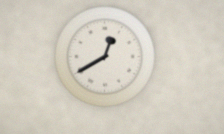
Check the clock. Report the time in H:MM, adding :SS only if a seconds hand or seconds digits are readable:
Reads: 12:40
